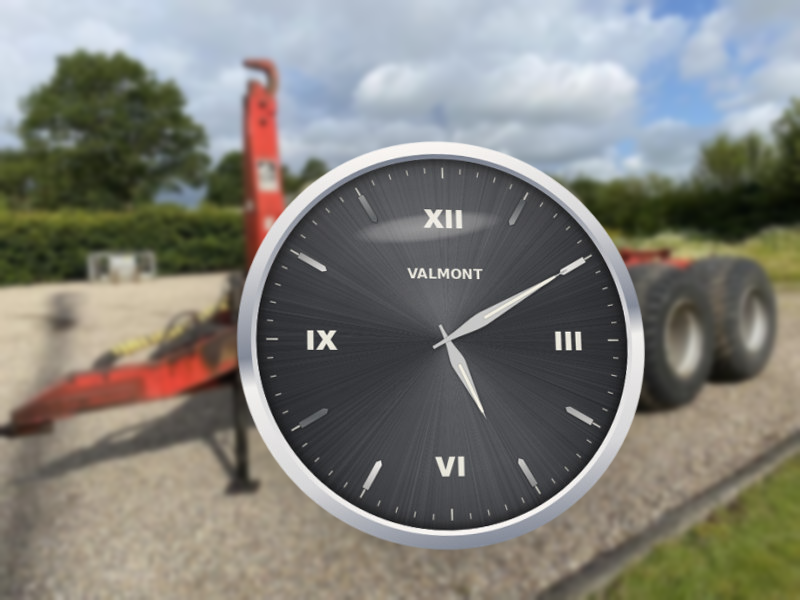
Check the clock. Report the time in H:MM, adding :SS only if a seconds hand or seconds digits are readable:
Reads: 5:10
